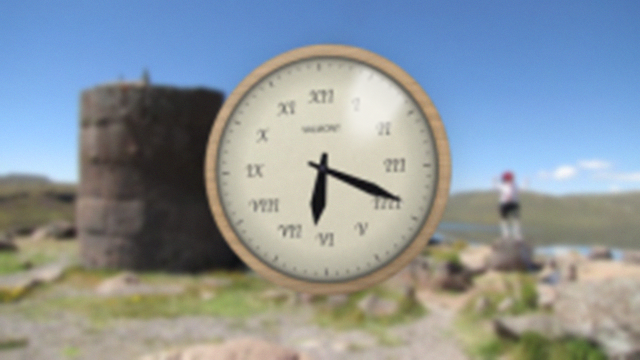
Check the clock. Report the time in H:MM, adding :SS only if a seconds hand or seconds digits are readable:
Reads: 6:19
